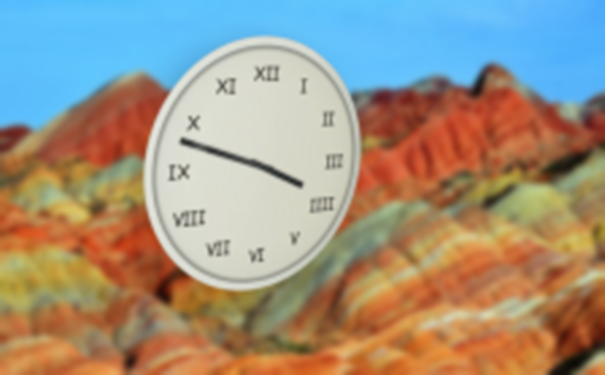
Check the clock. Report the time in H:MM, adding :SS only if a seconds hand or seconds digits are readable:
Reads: 3:48
